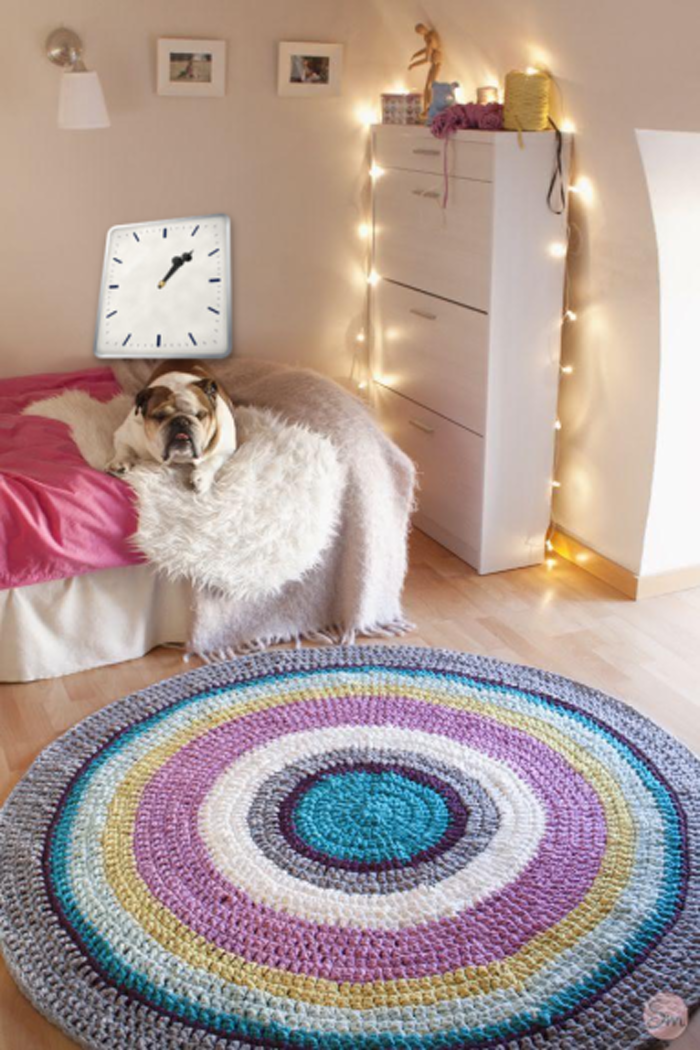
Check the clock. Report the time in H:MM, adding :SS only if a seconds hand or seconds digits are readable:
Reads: 1:07
